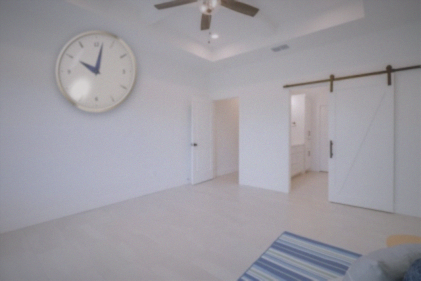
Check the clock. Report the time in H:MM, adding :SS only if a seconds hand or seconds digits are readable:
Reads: 10:02
